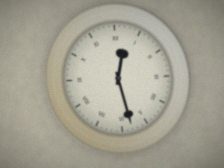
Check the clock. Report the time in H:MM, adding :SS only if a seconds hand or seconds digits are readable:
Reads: 12:28
